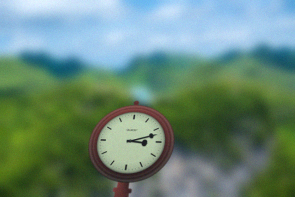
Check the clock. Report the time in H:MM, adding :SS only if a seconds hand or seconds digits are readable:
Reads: 3:12
